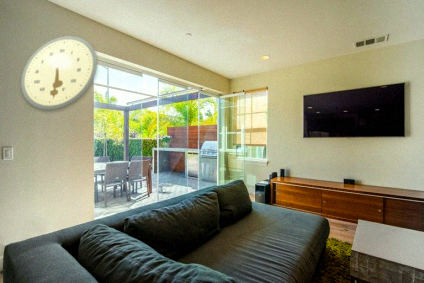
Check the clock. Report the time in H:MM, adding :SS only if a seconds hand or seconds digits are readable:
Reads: 5:29
